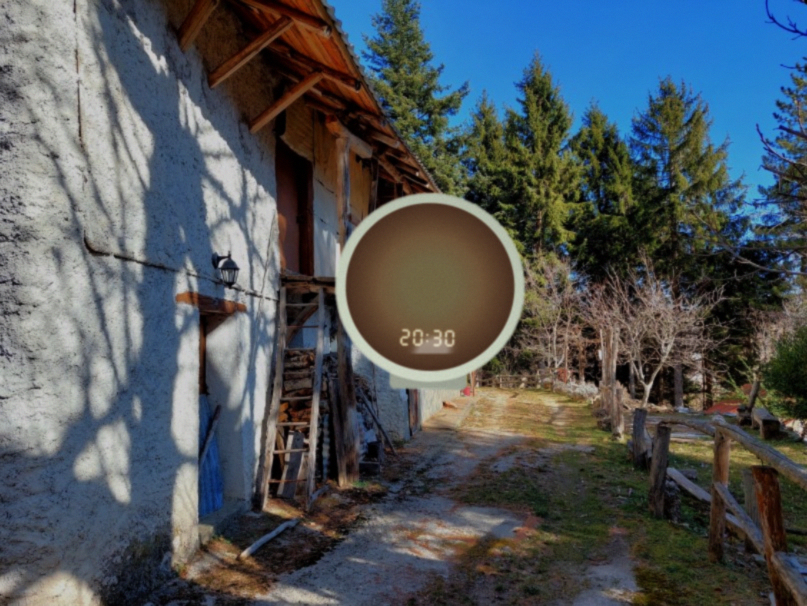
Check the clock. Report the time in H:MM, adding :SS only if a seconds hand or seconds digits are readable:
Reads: 20:30
